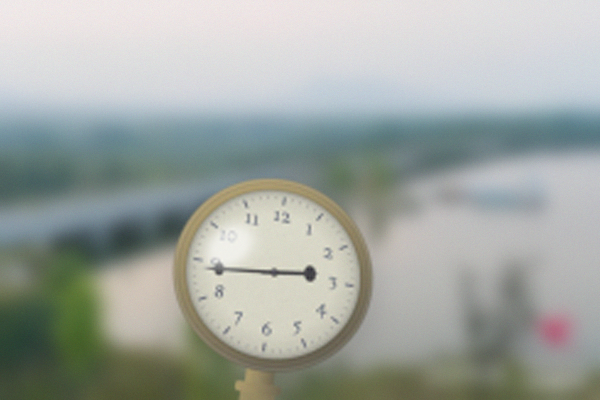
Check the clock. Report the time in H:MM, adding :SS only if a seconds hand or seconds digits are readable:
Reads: 2:44
